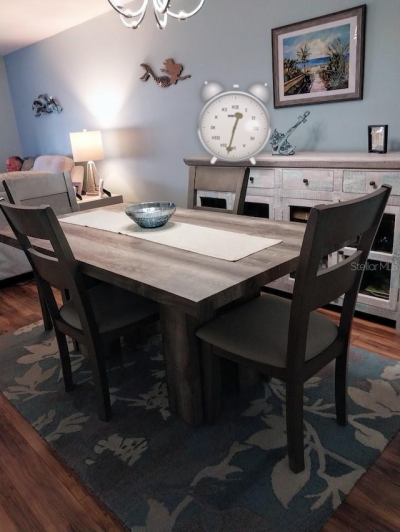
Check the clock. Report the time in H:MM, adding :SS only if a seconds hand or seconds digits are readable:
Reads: 12:32
